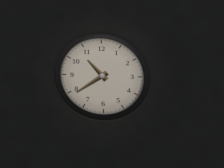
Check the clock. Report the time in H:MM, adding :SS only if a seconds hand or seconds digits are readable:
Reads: 10:39
